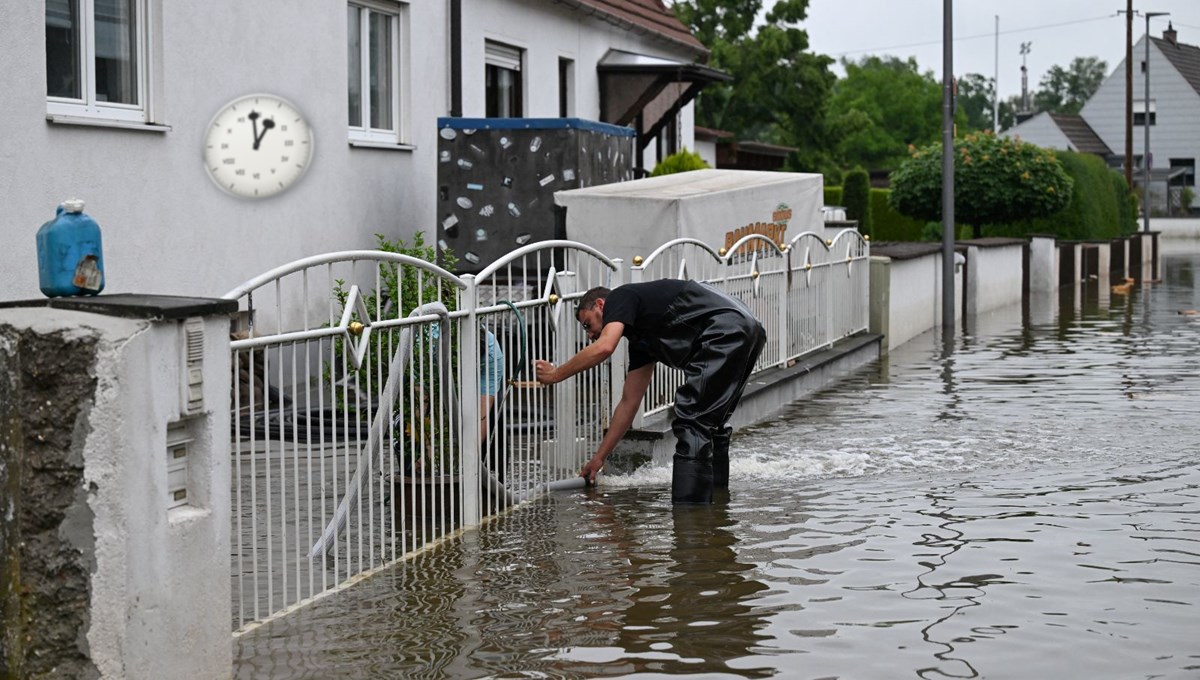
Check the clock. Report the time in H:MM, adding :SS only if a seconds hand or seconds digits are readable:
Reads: 12:59
